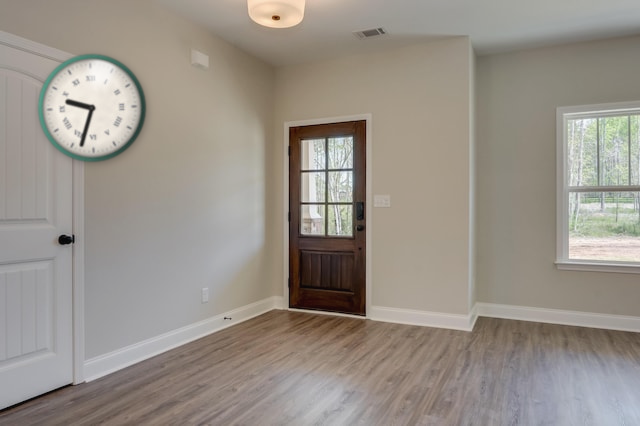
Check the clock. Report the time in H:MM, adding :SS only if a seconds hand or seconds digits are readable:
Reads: 9:33
